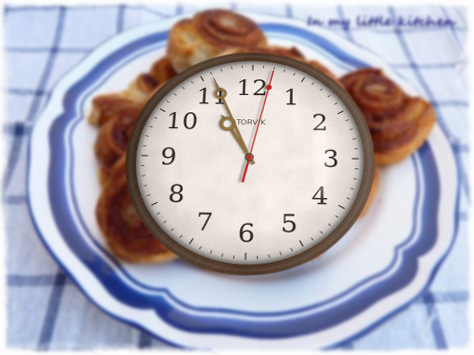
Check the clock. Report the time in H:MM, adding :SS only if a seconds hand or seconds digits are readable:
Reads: 10:56:02
